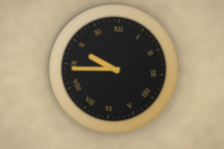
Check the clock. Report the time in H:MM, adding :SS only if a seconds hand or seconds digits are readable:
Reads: 9:44
